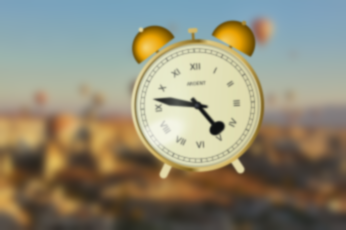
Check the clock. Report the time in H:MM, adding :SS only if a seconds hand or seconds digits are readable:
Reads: 4:47
